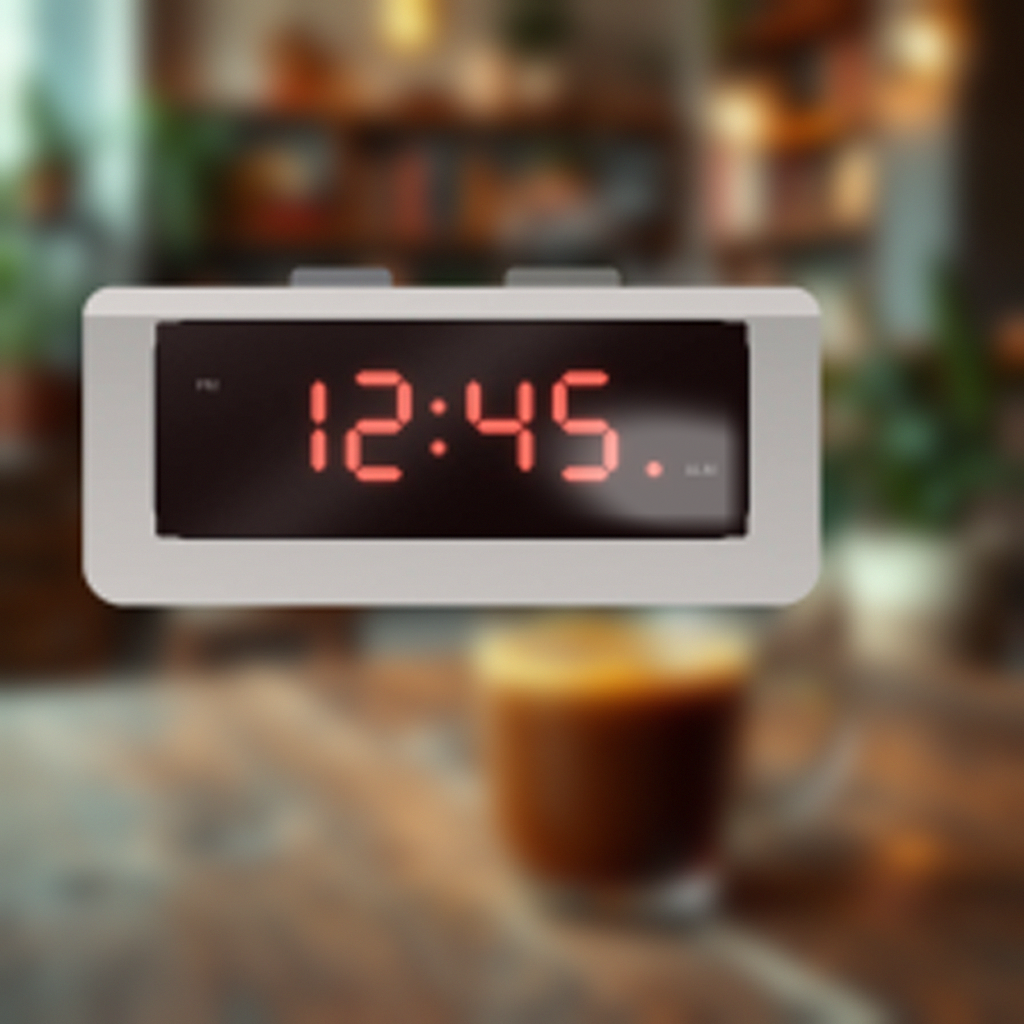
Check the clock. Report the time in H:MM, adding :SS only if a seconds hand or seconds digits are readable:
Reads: 12:45
